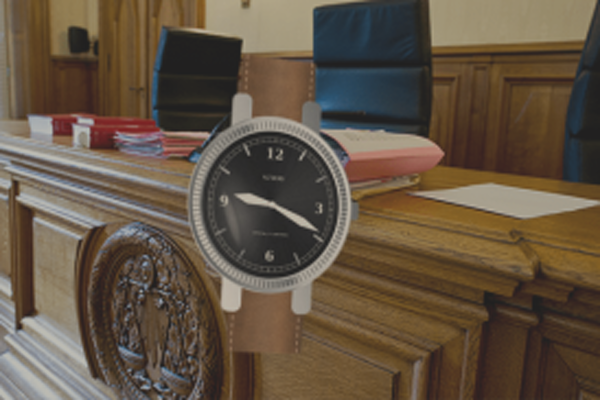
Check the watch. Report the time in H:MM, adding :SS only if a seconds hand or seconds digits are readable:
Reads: 9:19
